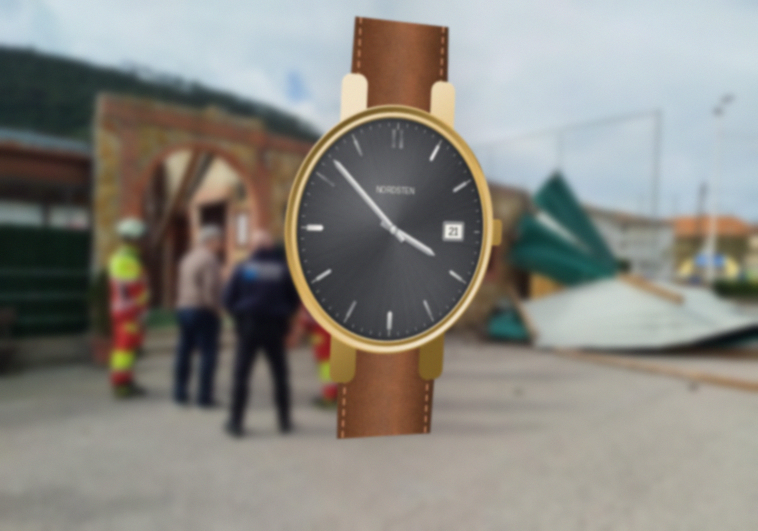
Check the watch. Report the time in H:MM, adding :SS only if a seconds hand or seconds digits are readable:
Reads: 3:52
